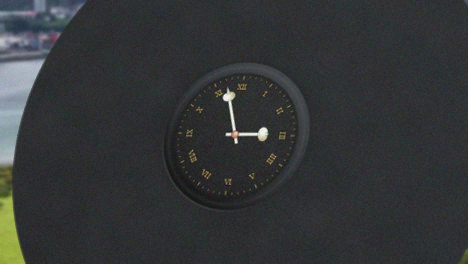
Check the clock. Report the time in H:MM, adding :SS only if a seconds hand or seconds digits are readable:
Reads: 2:57
